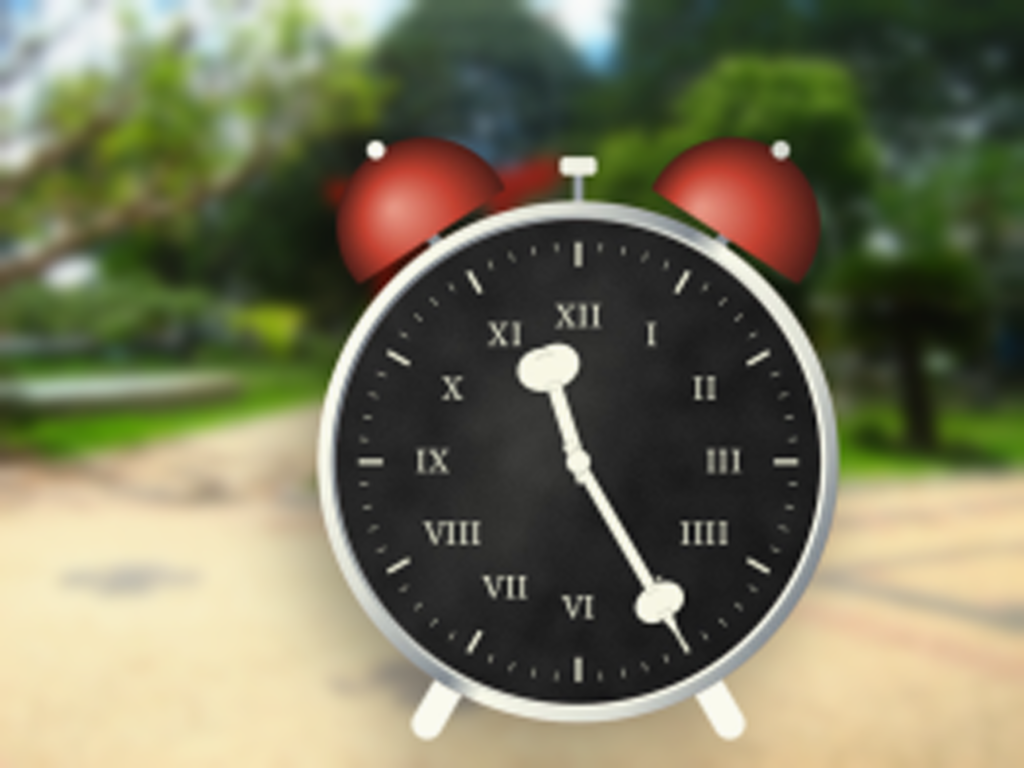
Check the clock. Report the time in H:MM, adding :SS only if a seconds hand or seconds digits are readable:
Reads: 11:25
